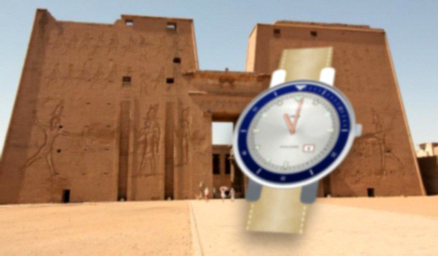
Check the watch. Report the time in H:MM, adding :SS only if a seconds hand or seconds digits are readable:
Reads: 11:01
